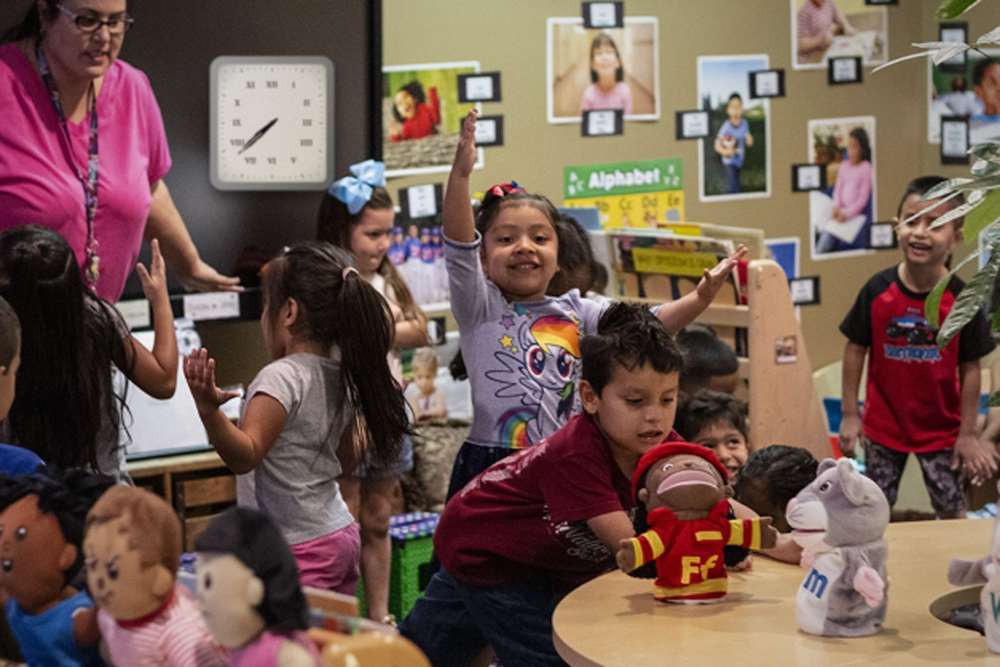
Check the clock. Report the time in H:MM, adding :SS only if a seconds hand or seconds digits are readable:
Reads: 7:38
